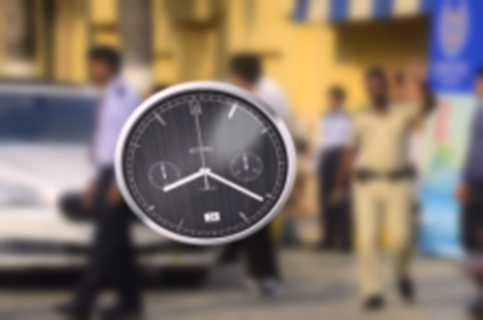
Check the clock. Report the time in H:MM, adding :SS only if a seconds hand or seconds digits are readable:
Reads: 8:21
